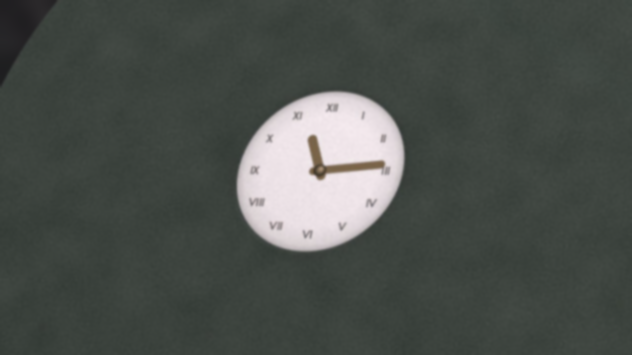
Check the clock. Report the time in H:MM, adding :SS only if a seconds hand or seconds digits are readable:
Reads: 11:14
